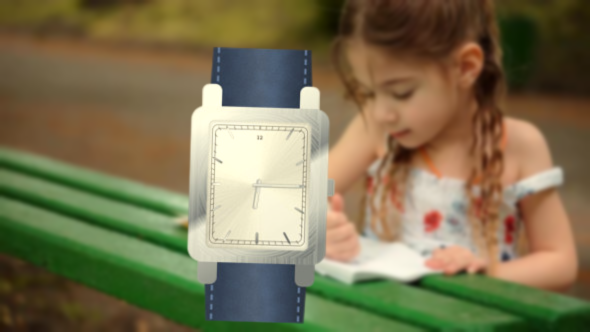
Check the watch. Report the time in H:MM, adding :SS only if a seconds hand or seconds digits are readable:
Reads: 6:15
